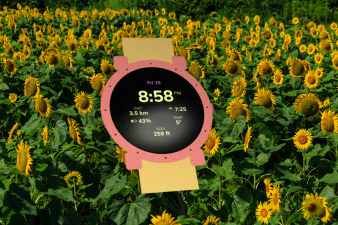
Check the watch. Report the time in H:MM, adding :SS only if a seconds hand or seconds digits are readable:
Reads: 8:58
